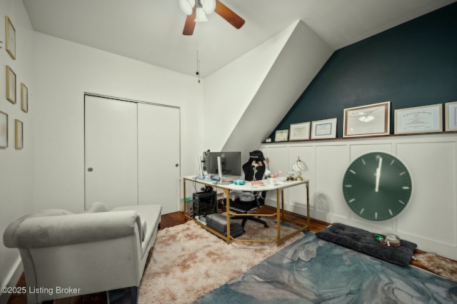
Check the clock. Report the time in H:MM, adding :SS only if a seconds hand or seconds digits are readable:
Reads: 12:01
